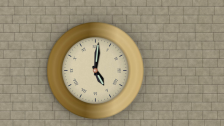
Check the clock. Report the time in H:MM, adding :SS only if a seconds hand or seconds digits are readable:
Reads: 5:01
